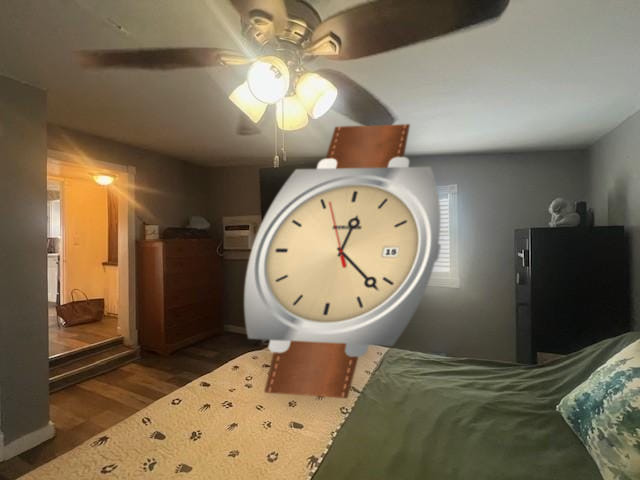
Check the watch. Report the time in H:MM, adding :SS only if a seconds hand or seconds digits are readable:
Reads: 12:21:56
